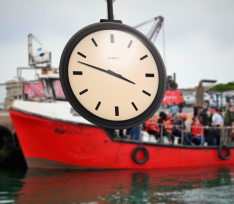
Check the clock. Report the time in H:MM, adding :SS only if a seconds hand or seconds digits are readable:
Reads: 3:48
